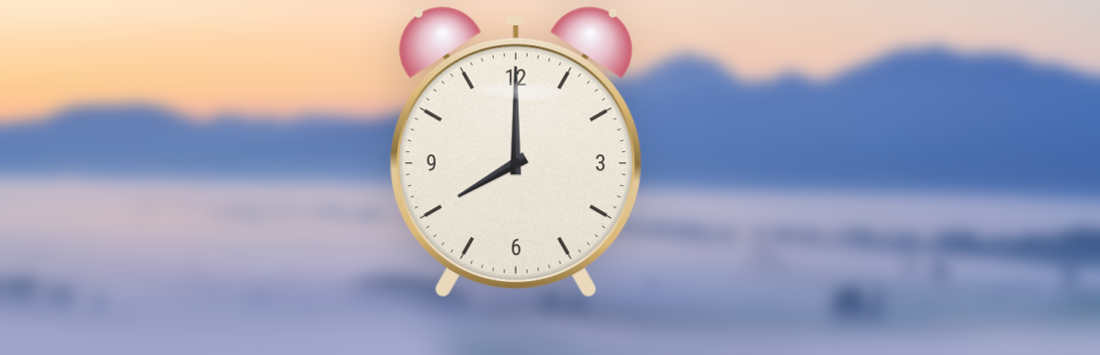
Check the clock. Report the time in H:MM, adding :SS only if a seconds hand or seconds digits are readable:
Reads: 8:00
